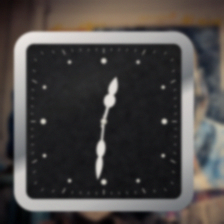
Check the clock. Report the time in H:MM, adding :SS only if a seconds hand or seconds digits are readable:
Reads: 12:31
